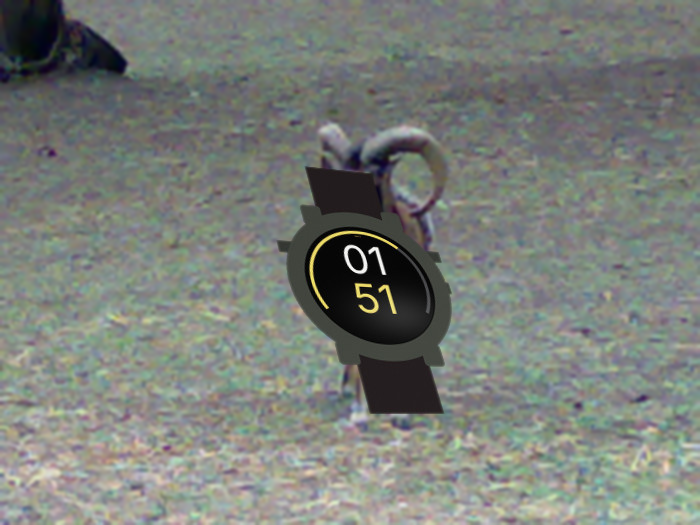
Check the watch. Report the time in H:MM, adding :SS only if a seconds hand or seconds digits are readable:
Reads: 1:51
